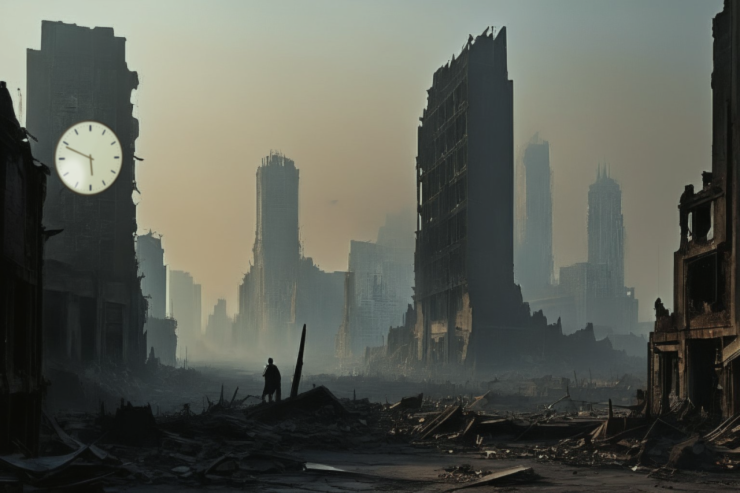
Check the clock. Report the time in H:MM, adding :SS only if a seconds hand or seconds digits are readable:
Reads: 5:49
